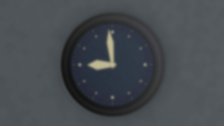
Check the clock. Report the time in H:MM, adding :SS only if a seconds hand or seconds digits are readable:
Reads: 8:59
